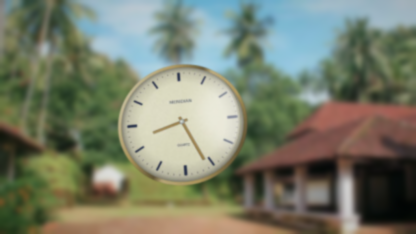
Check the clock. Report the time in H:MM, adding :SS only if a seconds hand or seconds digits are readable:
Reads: 8:26
